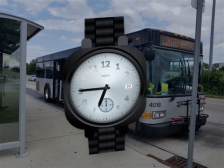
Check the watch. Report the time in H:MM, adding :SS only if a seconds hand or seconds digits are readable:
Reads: 6:45
